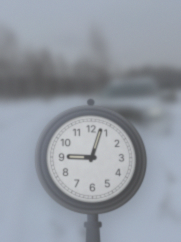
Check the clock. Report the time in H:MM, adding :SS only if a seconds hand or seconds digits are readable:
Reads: 9:03
